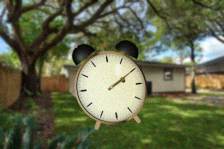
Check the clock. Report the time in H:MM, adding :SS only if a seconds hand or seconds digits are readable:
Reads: 2:10
